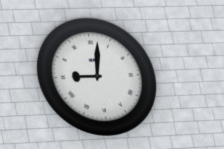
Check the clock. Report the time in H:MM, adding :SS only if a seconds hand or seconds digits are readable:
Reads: 9:02
